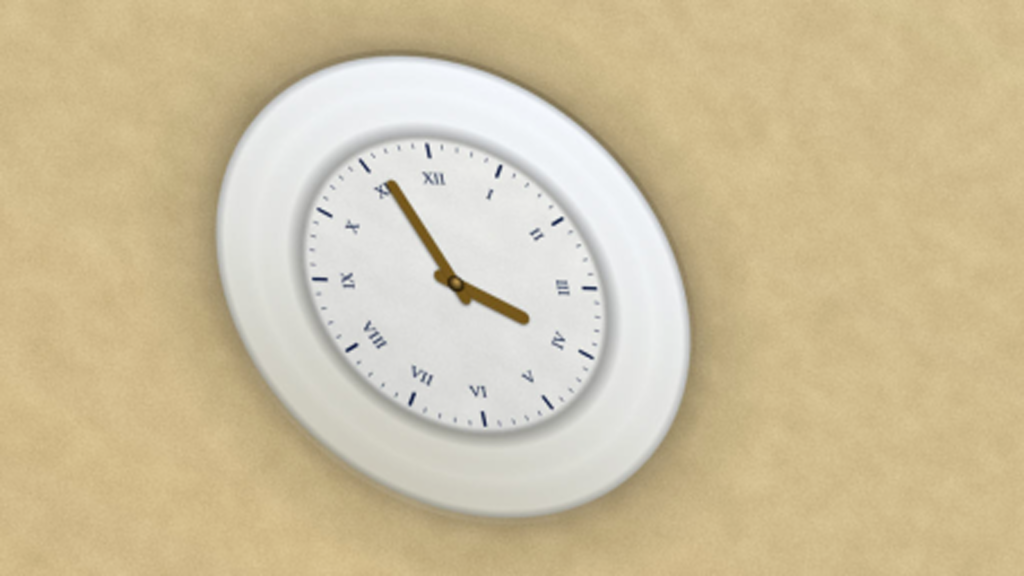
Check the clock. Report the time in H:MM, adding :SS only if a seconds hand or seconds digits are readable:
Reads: 3:56
